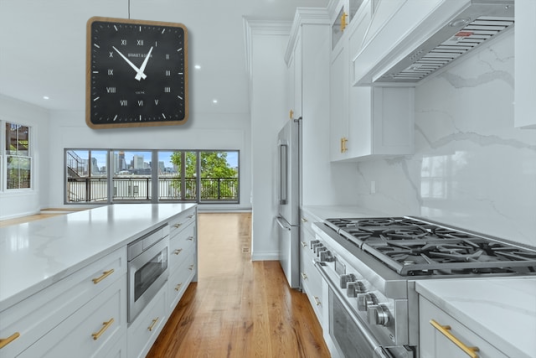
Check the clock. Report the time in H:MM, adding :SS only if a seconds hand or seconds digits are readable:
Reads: 12:52
